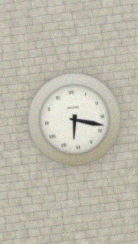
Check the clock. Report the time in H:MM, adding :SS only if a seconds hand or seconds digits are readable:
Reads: 6:18
